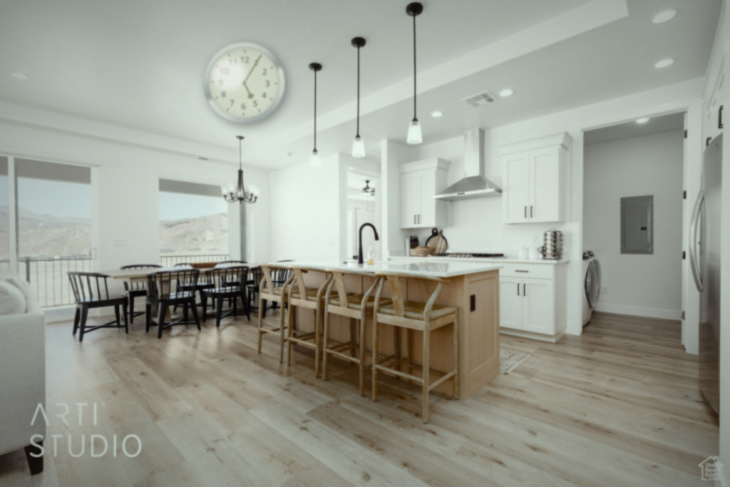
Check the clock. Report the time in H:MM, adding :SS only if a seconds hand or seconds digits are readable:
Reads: 5:05
